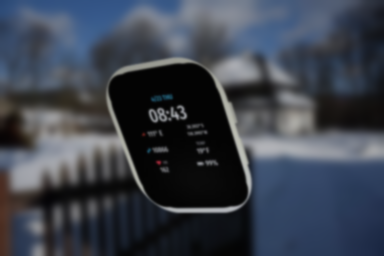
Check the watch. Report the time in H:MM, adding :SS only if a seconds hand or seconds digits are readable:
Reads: 8:43
